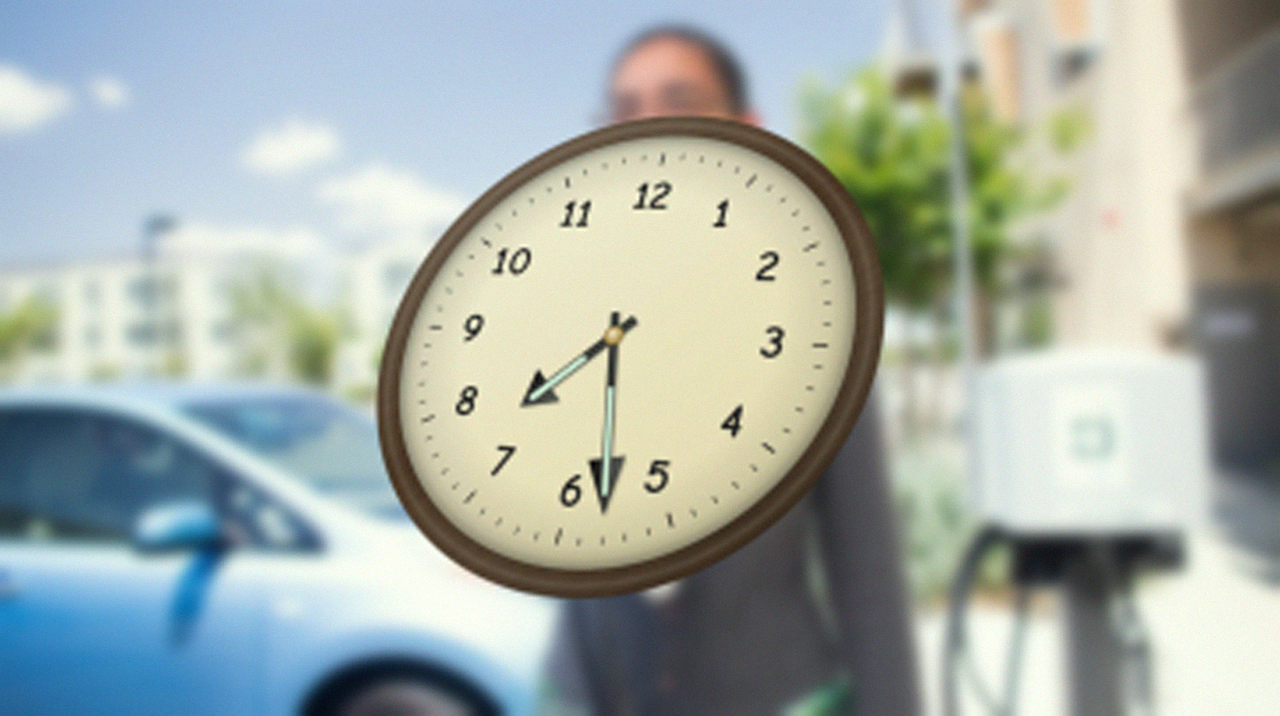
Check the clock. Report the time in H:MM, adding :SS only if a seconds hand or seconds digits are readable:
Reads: 7:28
